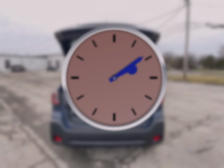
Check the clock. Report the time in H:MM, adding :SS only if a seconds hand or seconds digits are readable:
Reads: 2:09
